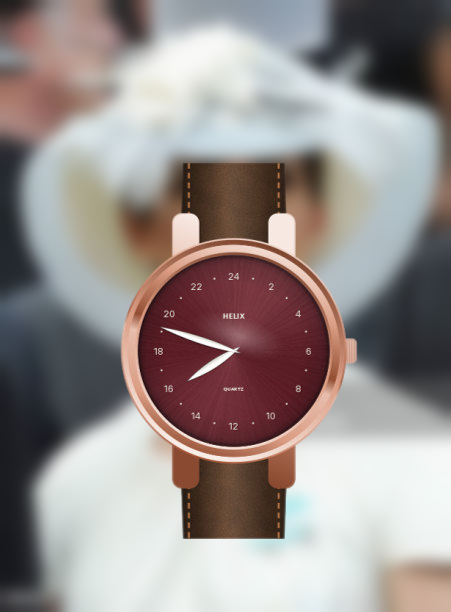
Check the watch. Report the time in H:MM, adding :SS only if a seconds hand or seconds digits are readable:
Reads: 15:48
